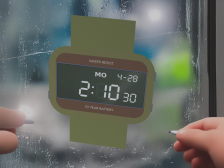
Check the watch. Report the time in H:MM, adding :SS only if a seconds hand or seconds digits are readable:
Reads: 2:10:30
